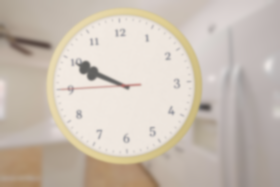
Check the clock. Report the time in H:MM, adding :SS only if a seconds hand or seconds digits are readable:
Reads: 9:49:45
